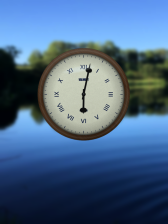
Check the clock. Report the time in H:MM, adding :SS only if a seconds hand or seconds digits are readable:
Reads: 6:02
